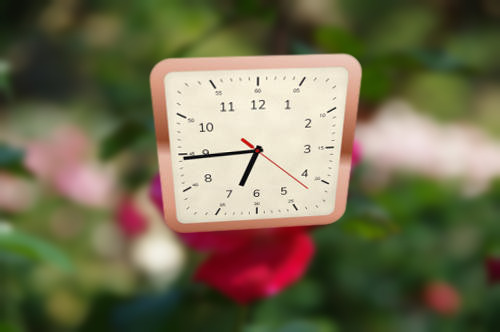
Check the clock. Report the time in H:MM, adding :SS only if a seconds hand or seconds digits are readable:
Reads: 6:44:22
